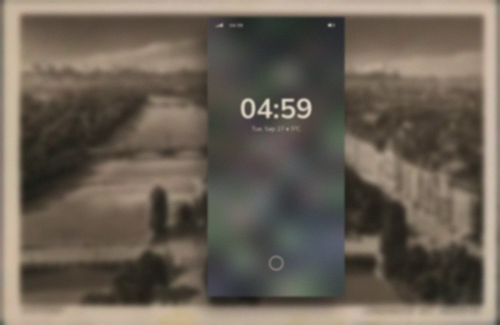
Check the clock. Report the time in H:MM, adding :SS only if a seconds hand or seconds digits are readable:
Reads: 4:59
